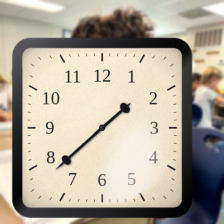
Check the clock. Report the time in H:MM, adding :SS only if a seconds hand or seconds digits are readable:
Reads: 1:38
